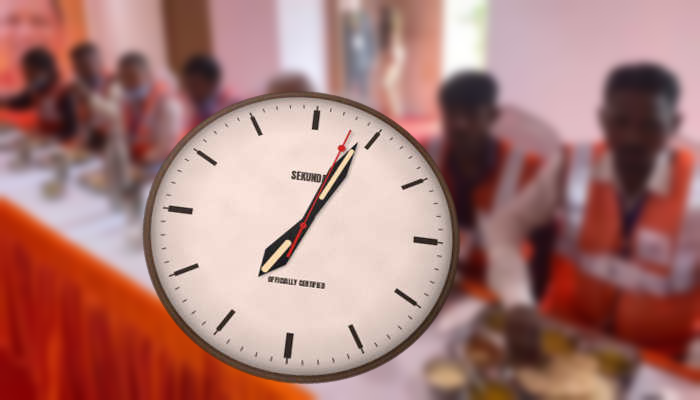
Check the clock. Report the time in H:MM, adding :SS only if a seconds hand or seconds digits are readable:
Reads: 7:04:03
